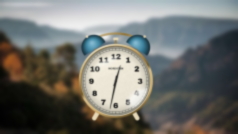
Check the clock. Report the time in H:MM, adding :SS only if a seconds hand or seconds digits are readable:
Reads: 12:32
